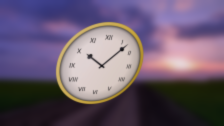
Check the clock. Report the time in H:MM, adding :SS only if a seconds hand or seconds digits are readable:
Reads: 10:07
